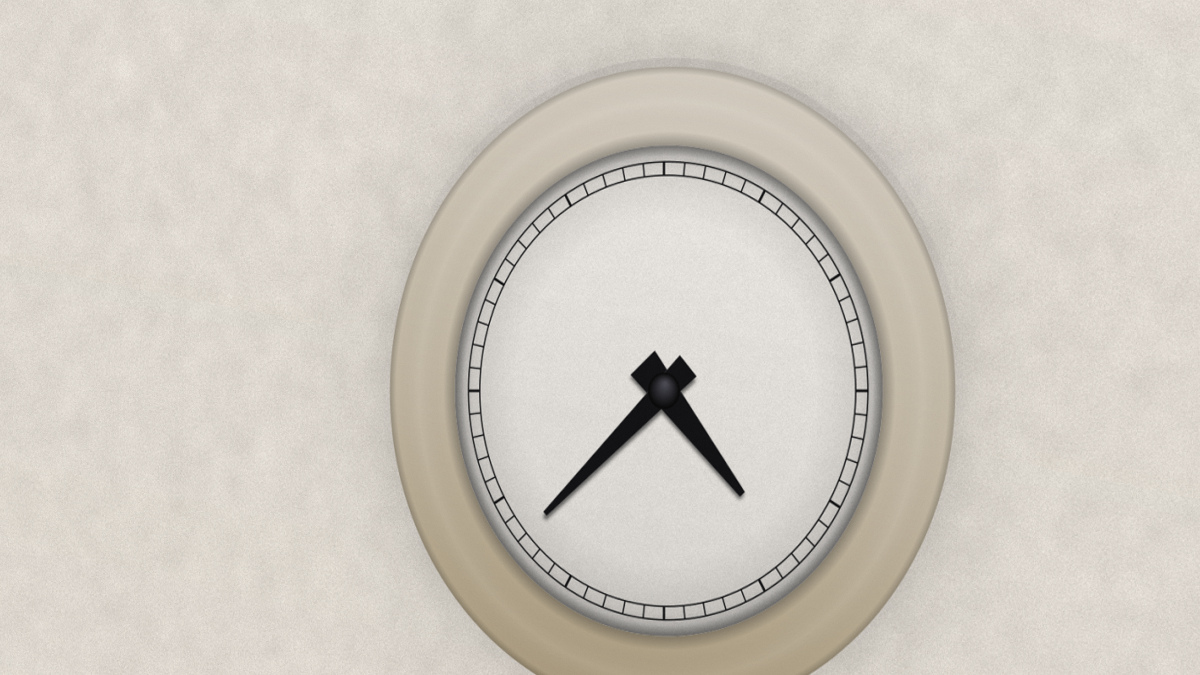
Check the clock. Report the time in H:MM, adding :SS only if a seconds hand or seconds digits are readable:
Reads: 4:38
